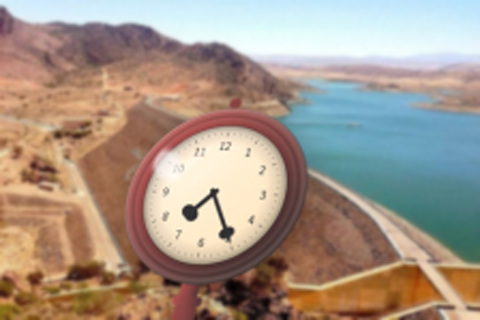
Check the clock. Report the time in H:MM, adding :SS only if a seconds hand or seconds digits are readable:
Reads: 7:25
